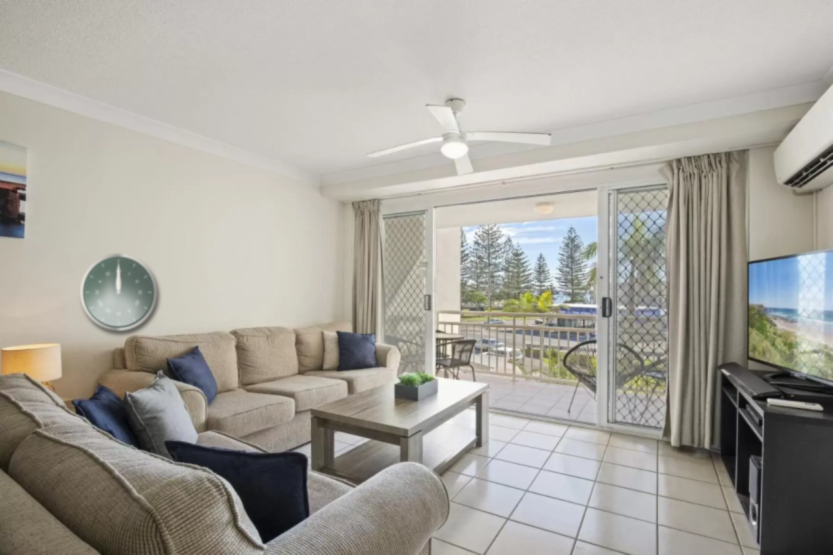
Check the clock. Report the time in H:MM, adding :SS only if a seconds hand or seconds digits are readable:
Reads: 12:00
